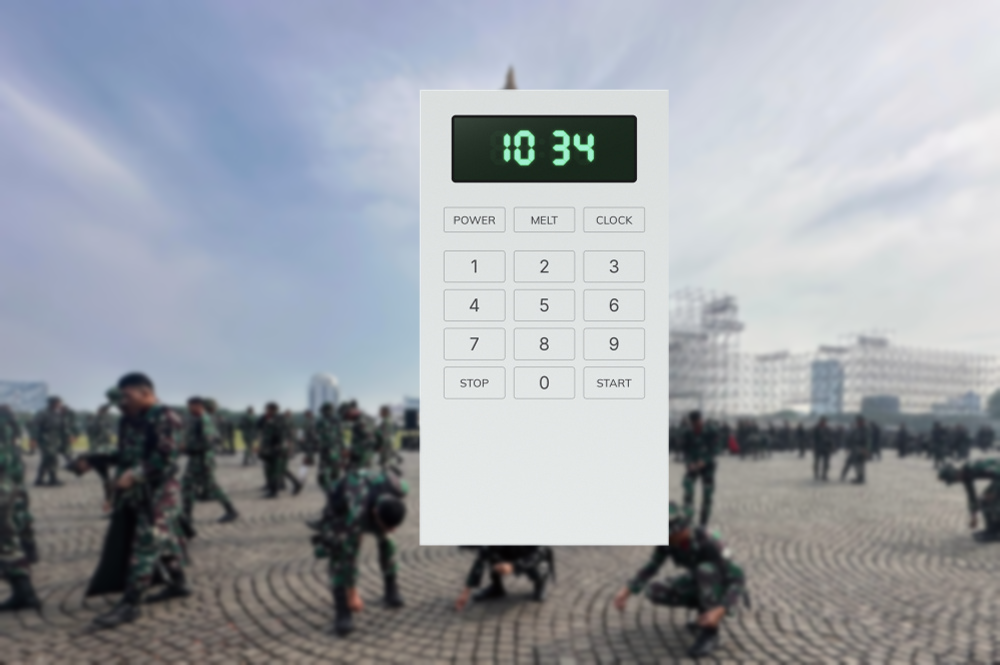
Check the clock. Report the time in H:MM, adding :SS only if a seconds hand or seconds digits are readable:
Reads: 10:34
